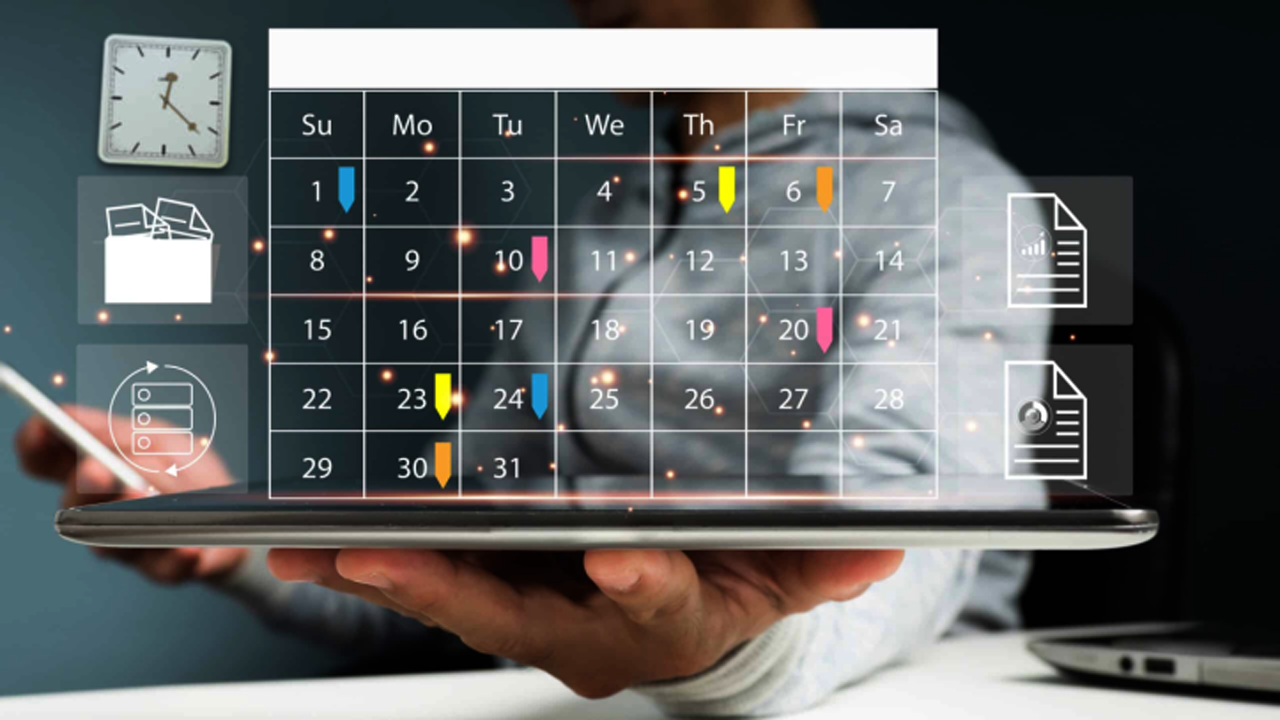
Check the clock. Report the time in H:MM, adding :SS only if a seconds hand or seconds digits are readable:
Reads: 12:22
